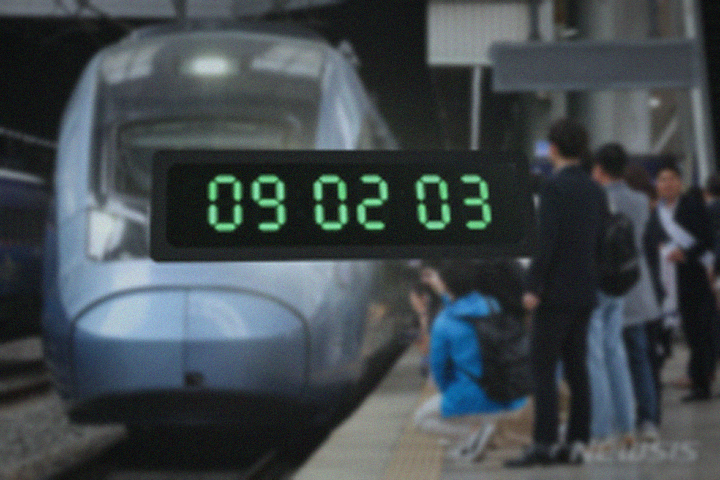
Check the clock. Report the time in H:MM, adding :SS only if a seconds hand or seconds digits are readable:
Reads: 9:02:03
